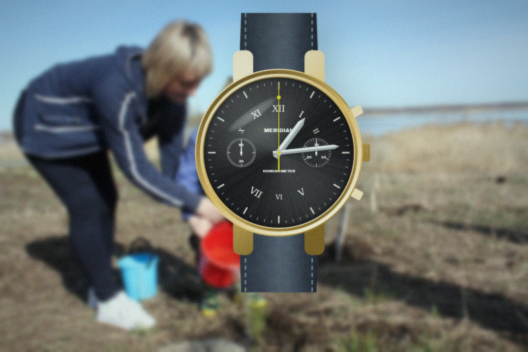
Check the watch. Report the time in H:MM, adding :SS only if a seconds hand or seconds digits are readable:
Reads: 1:14
